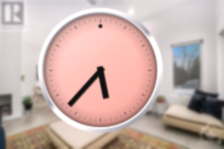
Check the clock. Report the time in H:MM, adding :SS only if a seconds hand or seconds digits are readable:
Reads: 5:37
